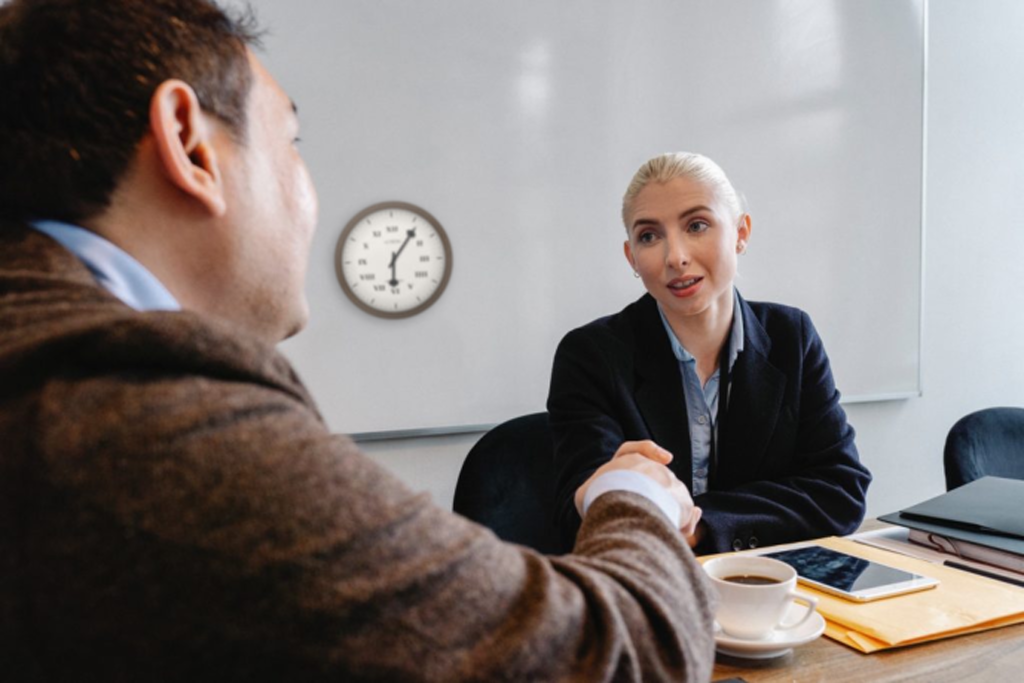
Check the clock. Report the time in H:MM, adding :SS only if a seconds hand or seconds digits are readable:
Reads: 6:06
